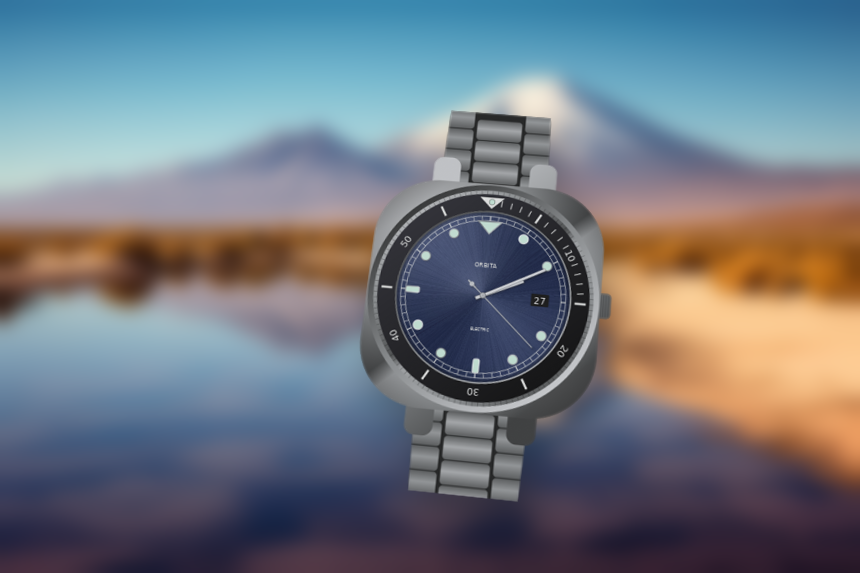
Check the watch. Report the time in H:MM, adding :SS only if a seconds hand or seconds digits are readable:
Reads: 2:10:22
